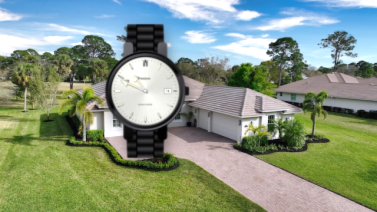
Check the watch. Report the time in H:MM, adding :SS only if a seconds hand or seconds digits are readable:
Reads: 10:49
